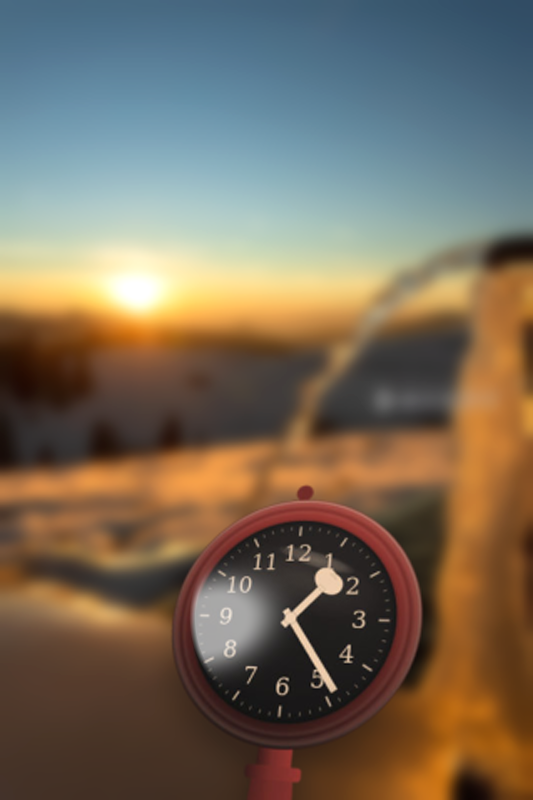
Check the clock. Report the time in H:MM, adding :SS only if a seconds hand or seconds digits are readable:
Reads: 1:24
